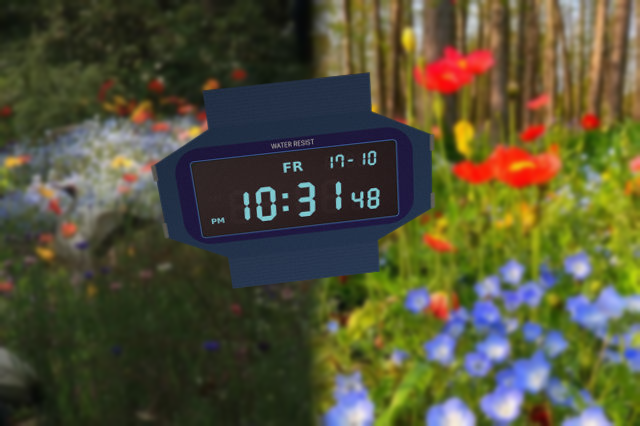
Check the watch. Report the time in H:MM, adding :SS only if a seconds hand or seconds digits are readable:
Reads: 10:31:48
